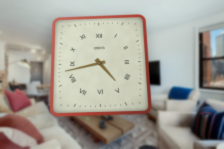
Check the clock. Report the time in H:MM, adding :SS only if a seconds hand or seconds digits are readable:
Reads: 4:43
